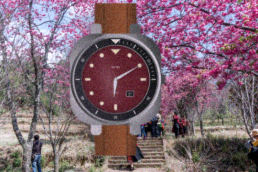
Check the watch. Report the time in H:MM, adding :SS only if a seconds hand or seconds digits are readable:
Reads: 6:10
